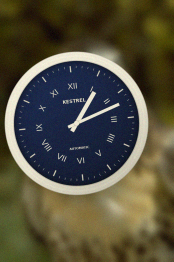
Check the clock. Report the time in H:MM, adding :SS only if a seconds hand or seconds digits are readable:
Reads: 1:12
